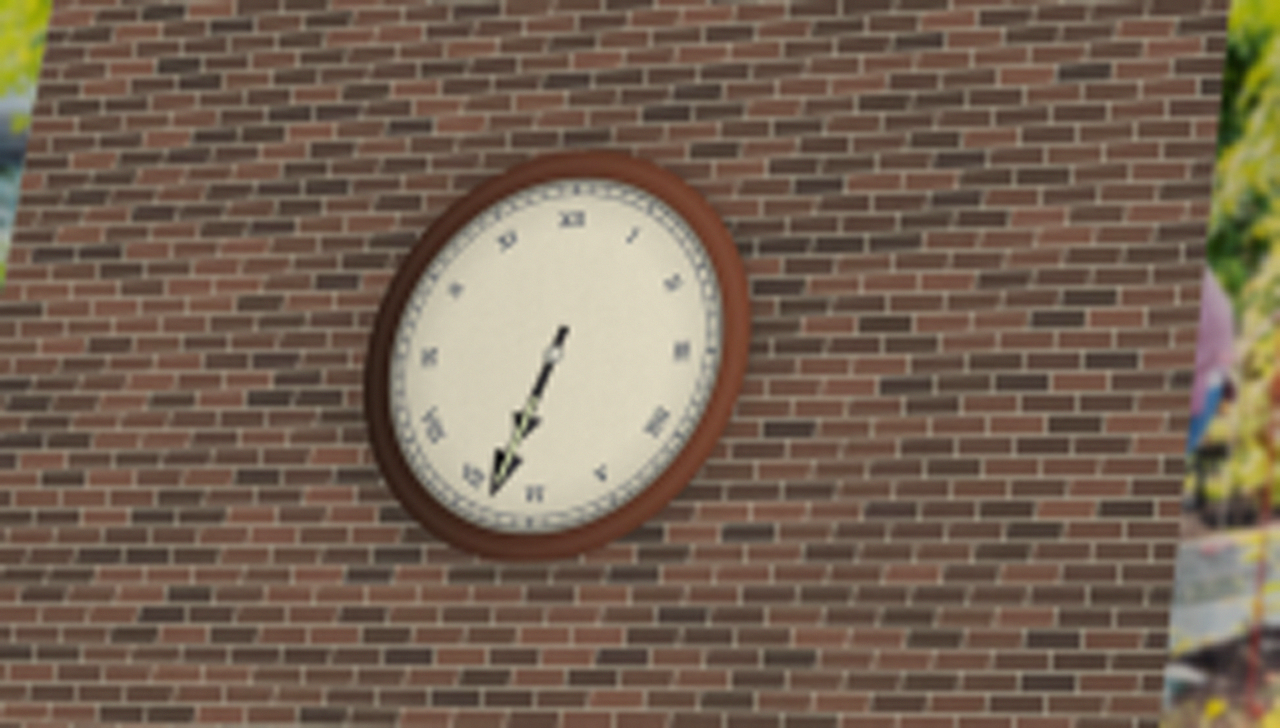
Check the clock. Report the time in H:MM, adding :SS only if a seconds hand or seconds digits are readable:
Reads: 6:33
